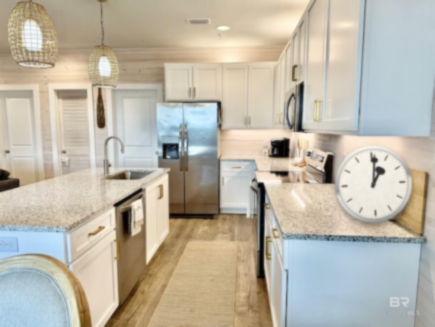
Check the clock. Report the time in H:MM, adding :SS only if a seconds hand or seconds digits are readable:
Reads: 1:01
